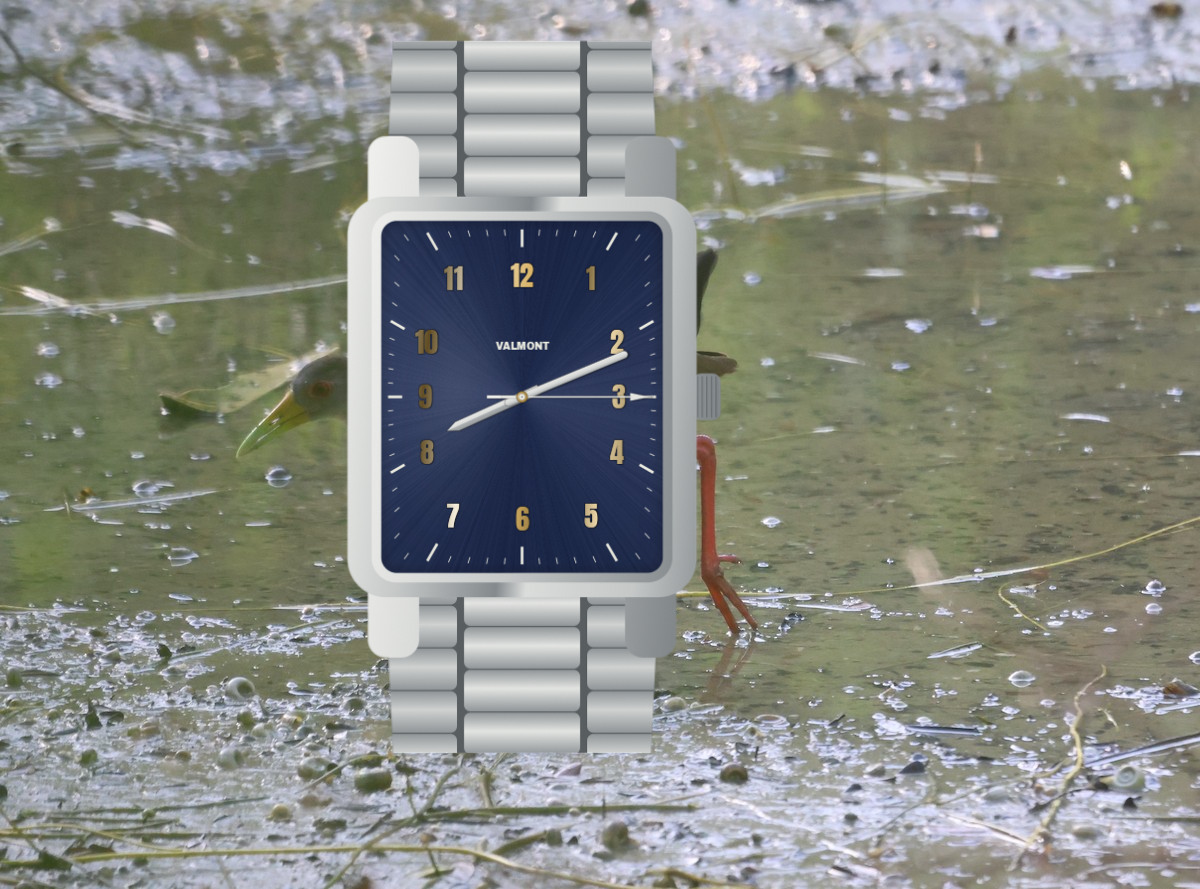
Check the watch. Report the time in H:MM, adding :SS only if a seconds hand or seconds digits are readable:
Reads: 8:11:15
